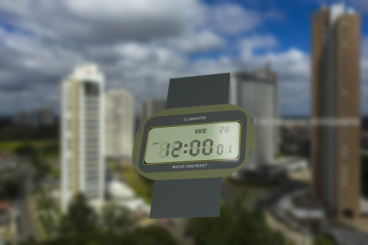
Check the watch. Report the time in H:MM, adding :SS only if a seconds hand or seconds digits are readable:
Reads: 12:00:01
